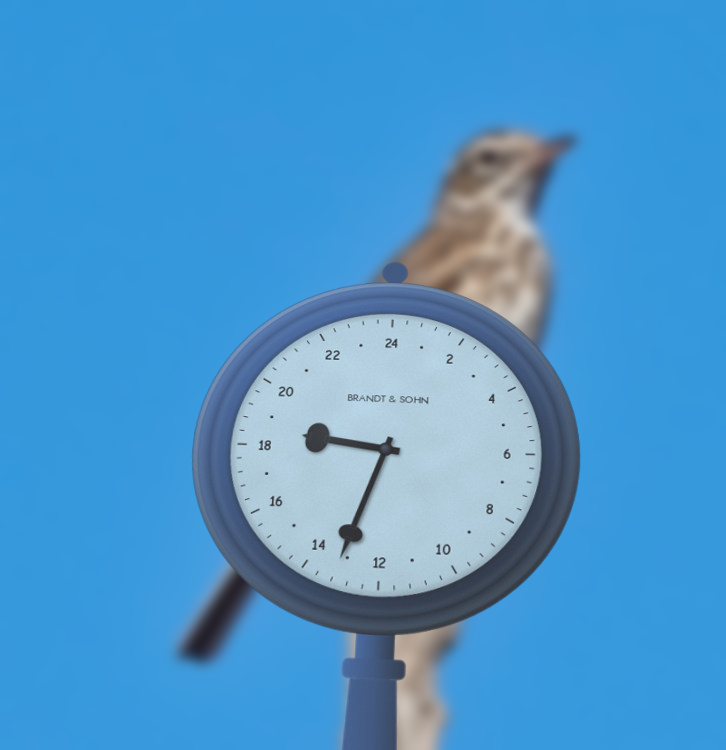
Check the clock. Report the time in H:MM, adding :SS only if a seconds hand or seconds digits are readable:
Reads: 18:33
